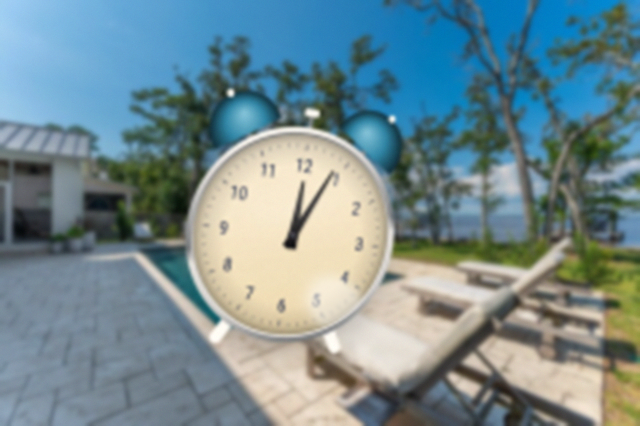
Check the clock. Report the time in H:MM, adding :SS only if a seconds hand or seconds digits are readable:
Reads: 12:04
